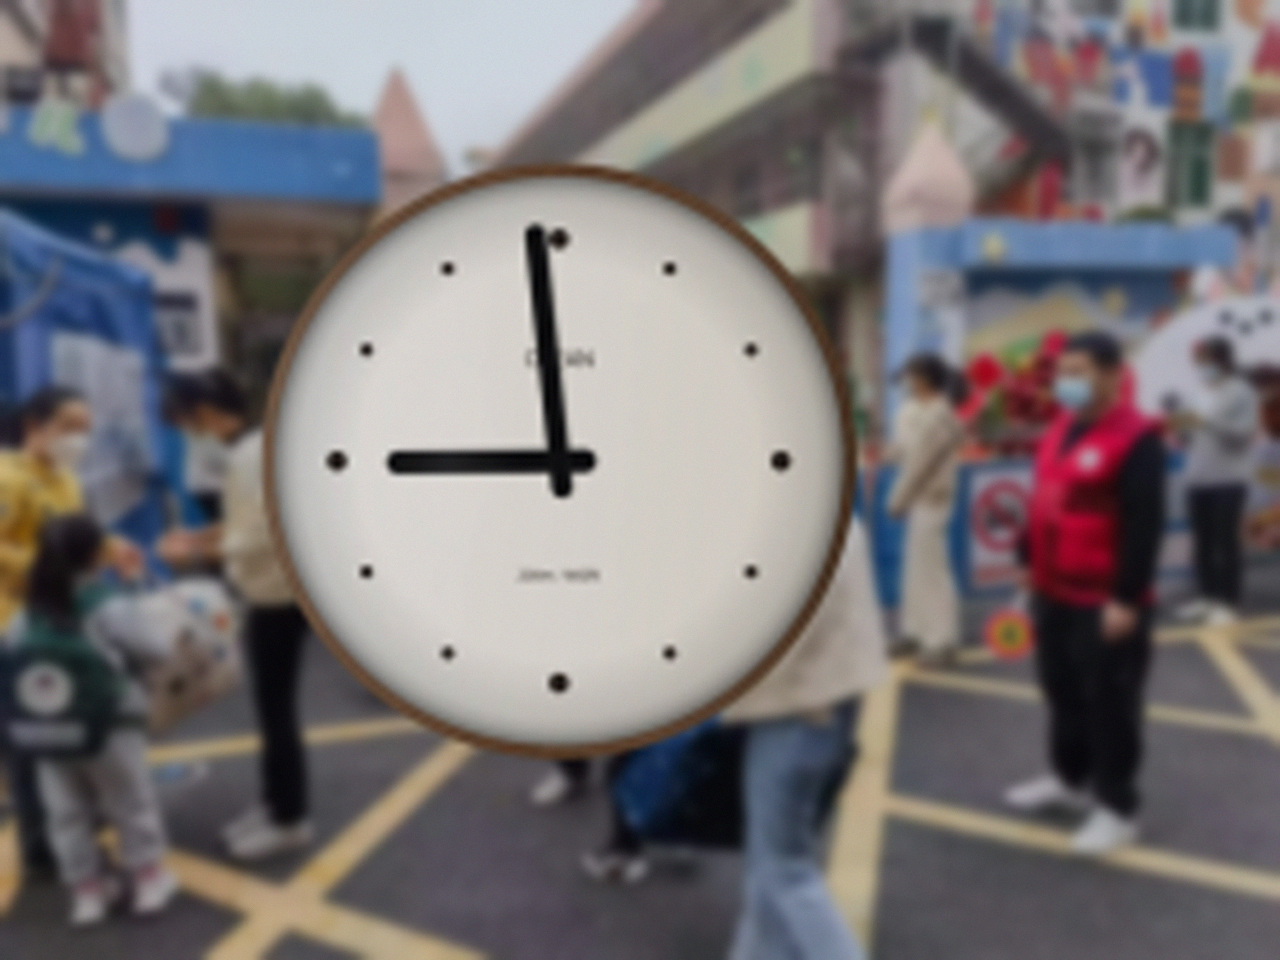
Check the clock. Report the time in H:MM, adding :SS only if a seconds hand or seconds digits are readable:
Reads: 8:59
